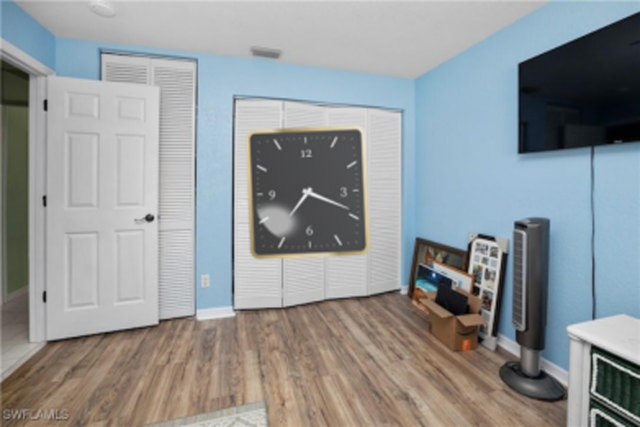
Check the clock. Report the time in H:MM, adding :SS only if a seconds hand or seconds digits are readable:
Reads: 7:19
